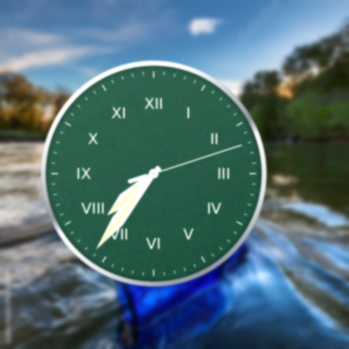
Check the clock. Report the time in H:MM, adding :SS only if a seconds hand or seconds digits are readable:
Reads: 7:36:12
